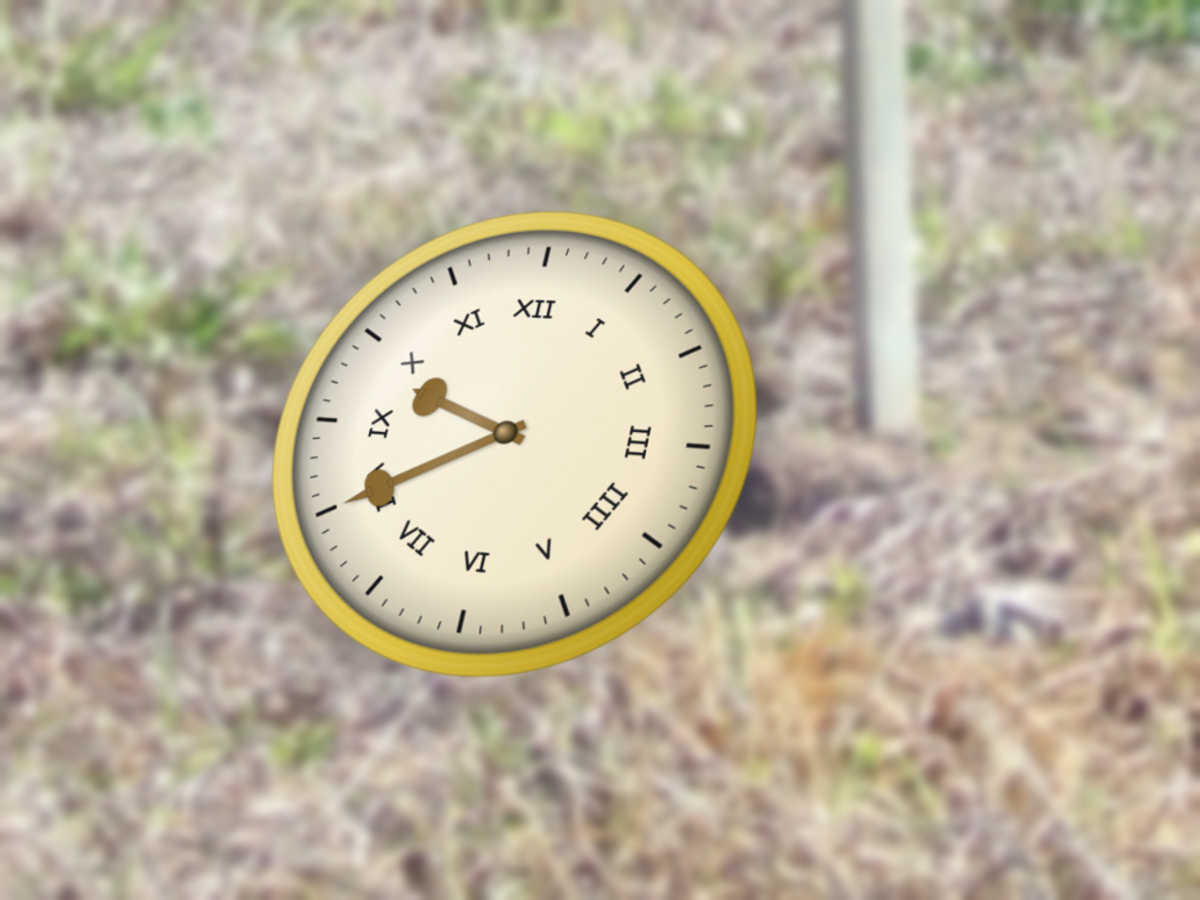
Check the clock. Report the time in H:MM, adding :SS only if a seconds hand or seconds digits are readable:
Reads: 9:40
